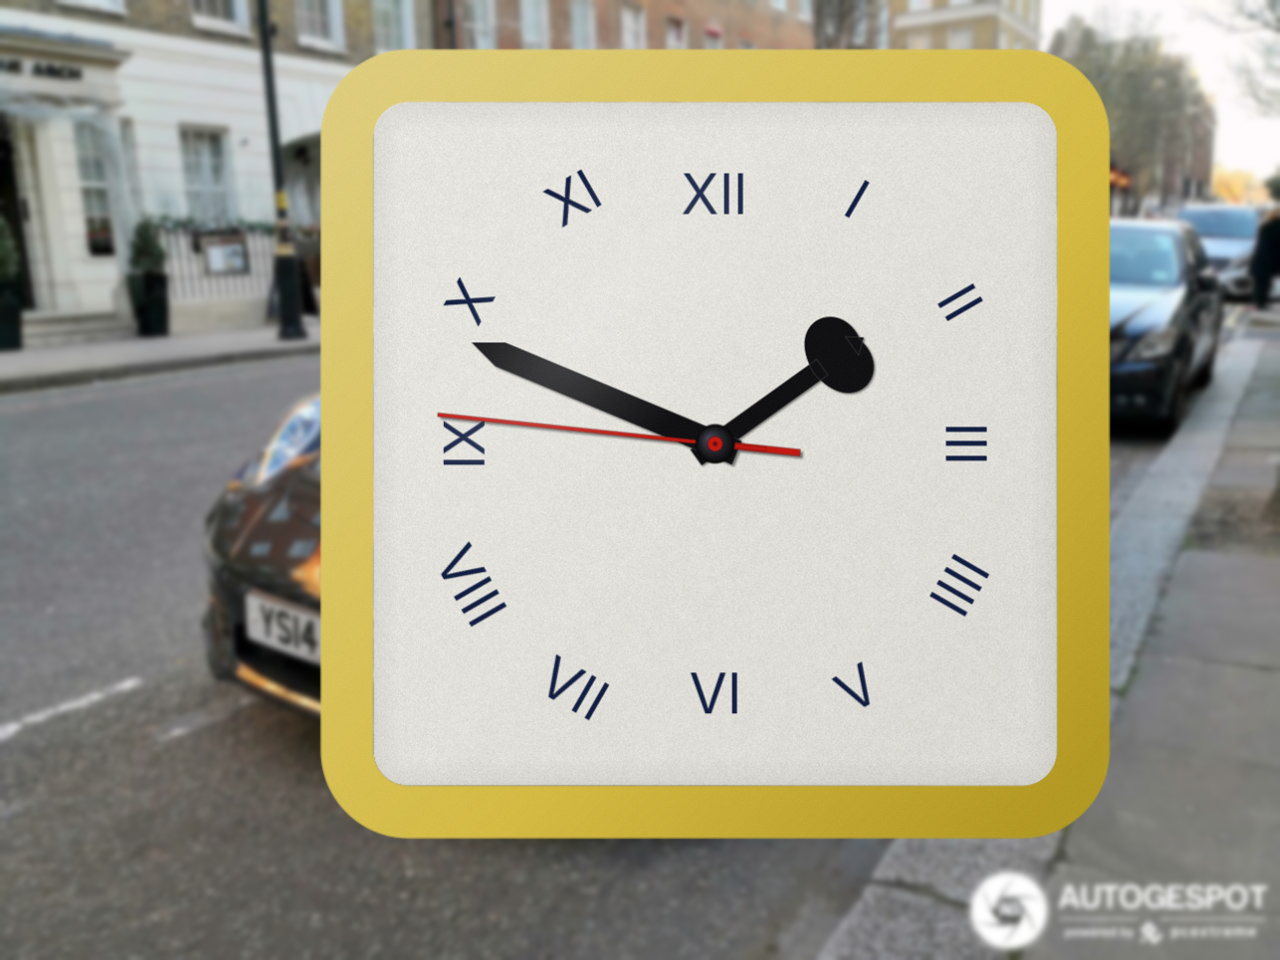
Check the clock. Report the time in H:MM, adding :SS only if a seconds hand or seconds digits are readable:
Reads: 1:48:46
